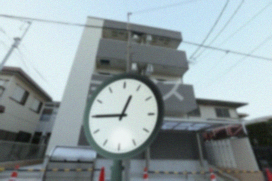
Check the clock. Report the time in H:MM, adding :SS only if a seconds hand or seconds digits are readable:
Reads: 12:45
